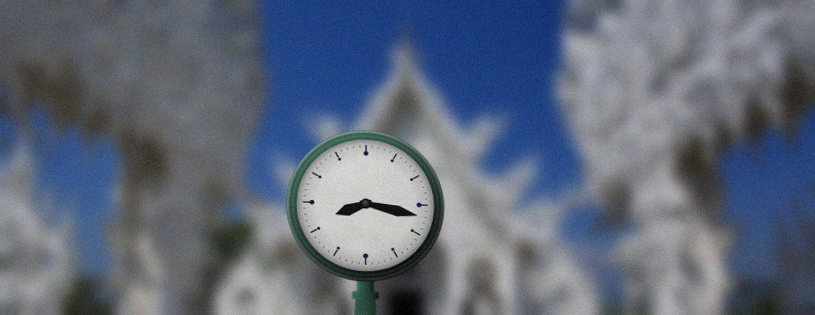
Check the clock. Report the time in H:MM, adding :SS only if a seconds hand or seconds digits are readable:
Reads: 8:17
